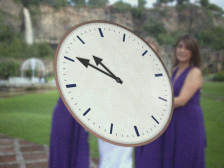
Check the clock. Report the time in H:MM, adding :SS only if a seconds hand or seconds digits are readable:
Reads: 10:51
